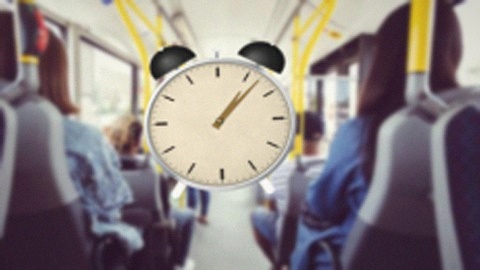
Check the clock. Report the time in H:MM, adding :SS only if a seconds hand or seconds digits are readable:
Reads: 1:07
